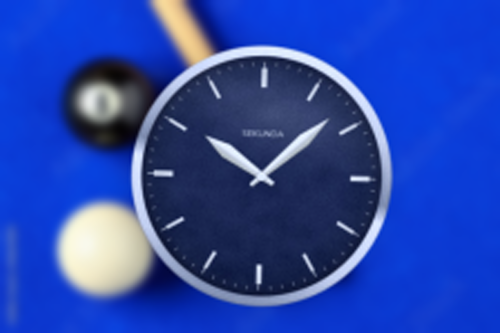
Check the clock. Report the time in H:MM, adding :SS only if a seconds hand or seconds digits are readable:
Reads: 10:08
